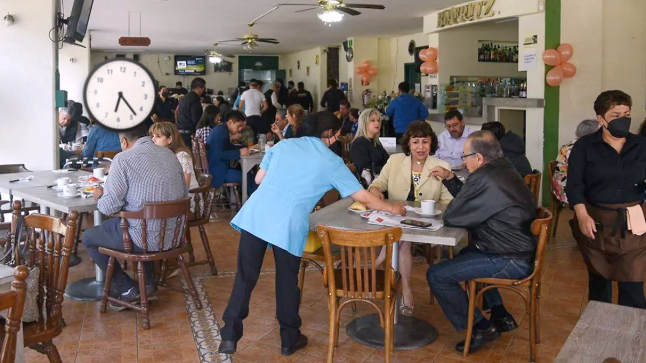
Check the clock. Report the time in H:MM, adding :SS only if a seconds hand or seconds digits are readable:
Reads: 6:23
